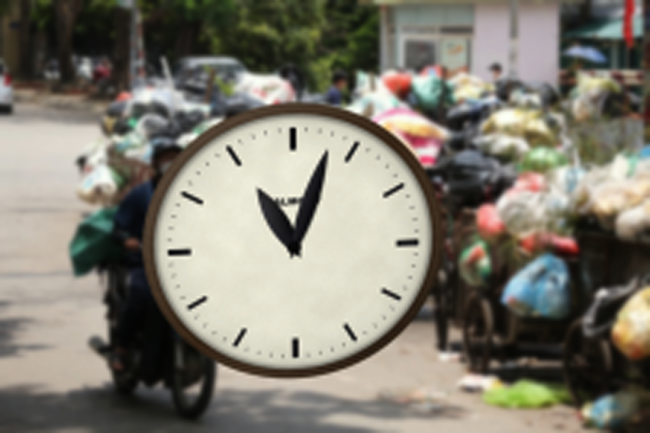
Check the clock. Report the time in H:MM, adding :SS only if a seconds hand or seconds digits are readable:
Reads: 11:03
